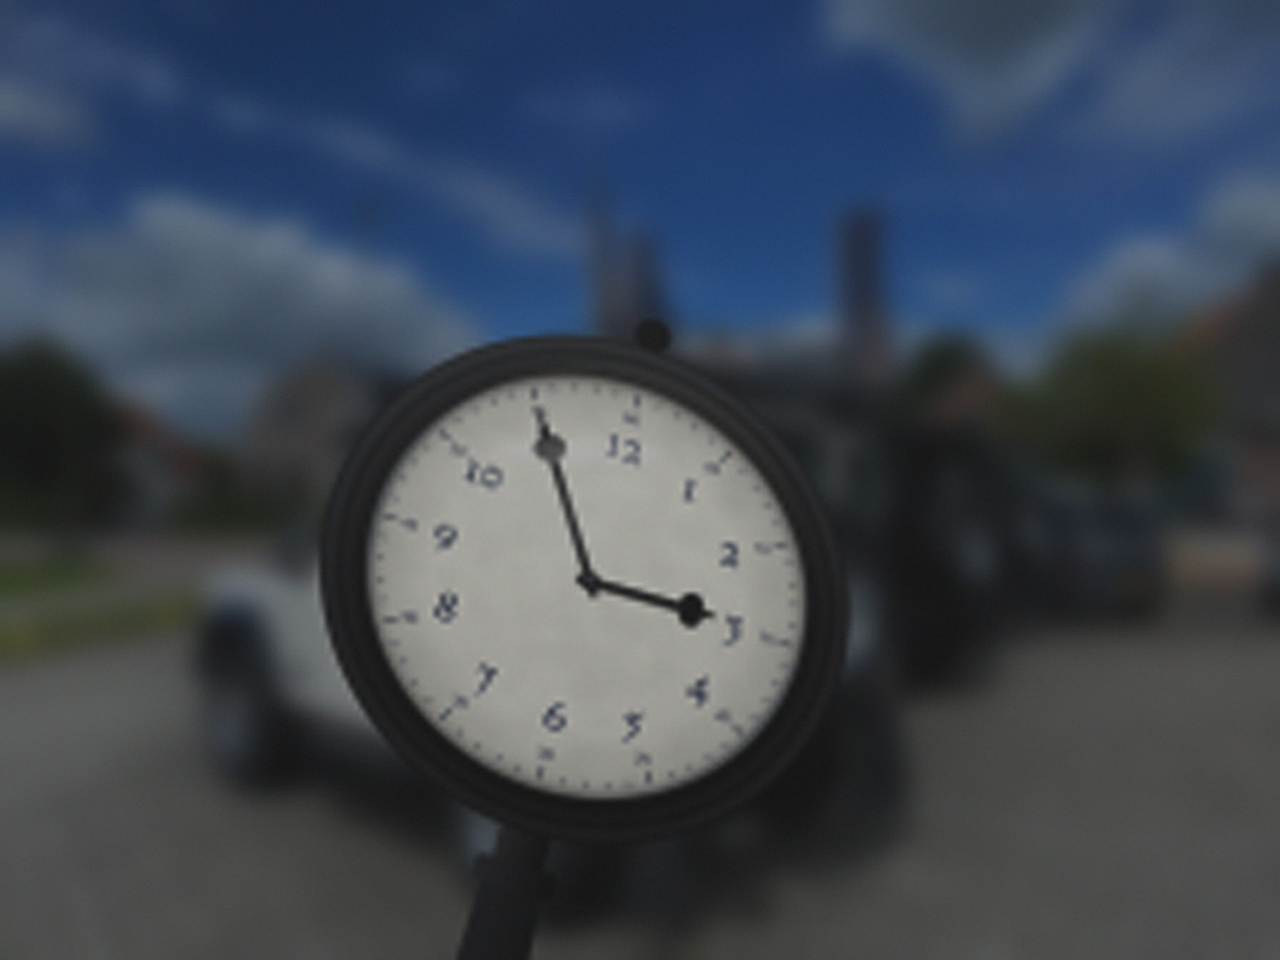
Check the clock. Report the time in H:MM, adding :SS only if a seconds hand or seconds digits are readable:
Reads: 2:55
